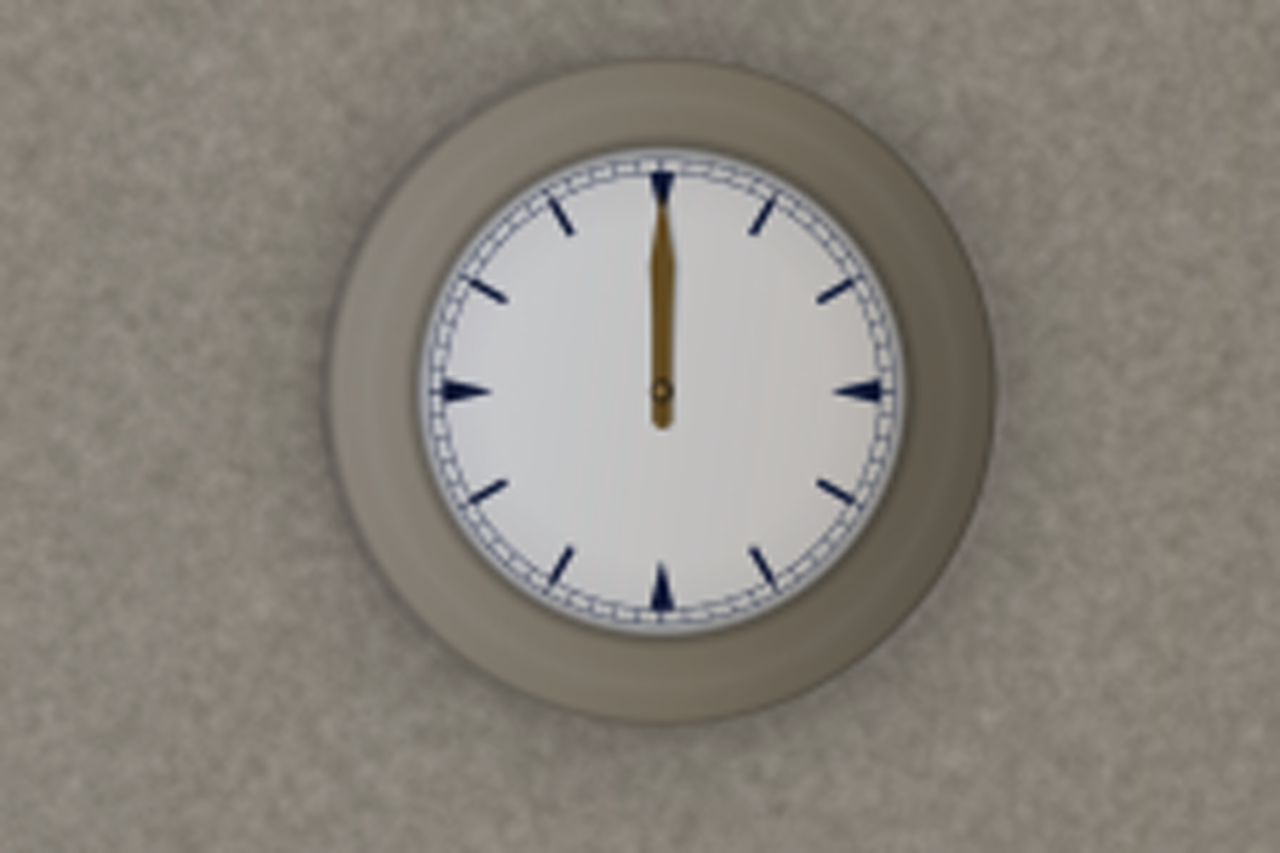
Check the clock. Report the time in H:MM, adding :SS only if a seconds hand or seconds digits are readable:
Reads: 12:00
